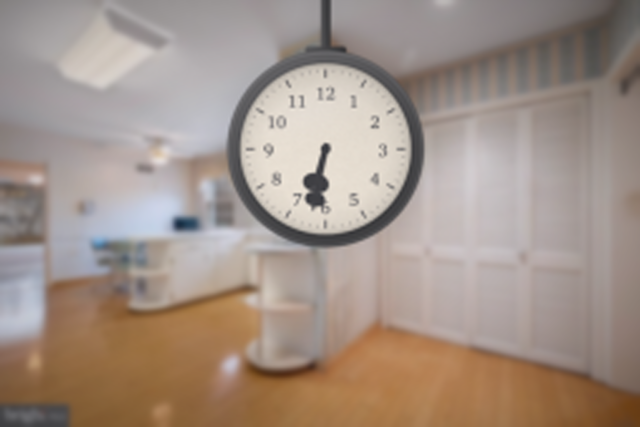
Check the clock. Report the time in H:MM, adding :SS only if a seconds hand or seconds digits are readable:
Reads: 6:32
